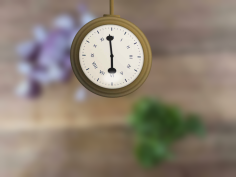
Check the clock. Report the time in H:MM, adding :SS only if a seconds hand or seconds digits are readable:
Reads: 5:59
